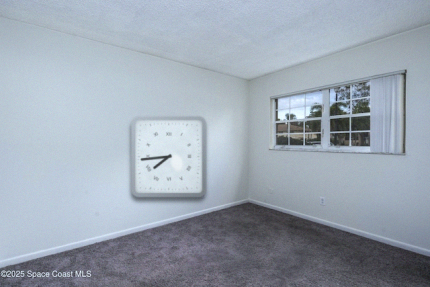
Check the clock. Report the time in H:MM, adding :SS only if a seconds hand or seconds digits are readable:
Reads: 7:44
